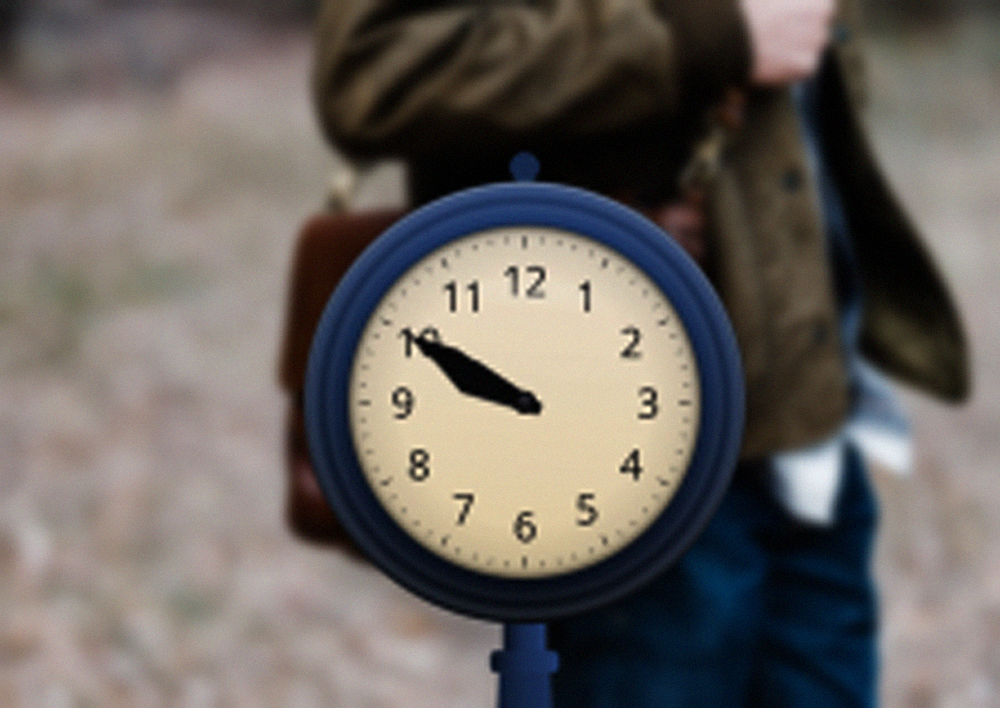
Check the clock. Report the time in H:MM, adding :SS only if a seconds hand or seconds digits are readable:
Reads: 9:50
